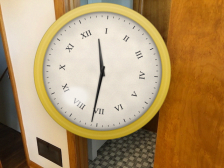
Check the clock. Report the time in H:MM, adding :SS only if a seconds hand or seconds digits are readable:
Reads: 12:36
